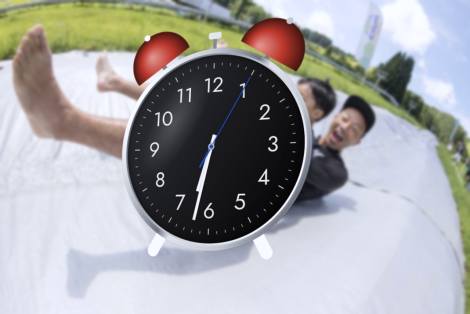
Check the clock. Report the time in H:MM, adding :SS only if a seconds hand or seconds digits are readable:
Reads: 6:32:05
